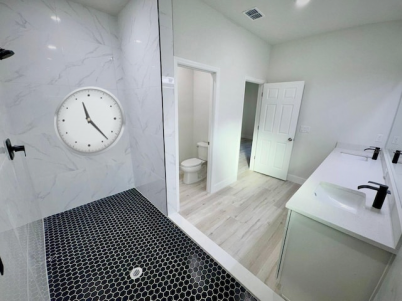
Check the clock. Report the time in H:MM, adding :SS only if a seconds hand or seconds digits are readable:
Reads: 11:23
